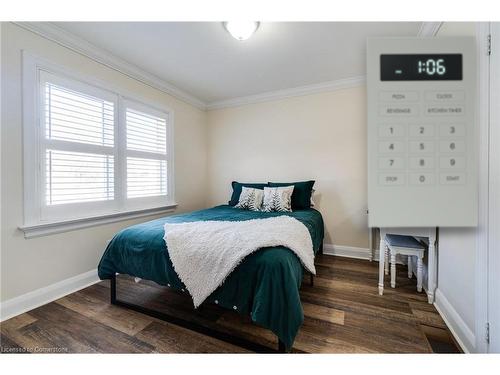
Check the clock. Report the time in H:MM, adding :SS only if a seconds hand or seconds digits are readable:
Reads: 1:06
